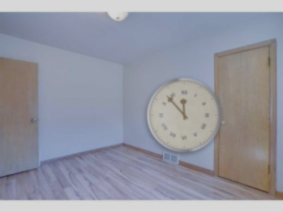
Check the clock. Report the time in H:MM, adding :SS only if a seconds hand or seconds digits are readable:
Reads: 11:53
